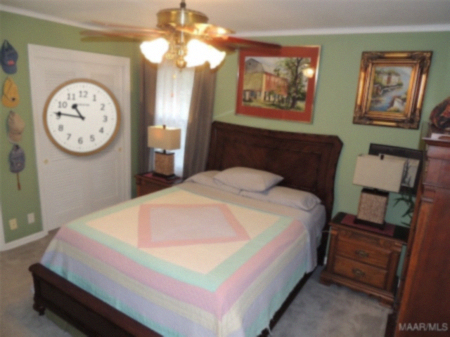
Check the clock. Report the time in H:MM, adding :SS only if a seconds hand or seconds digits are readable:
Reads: 10:46
